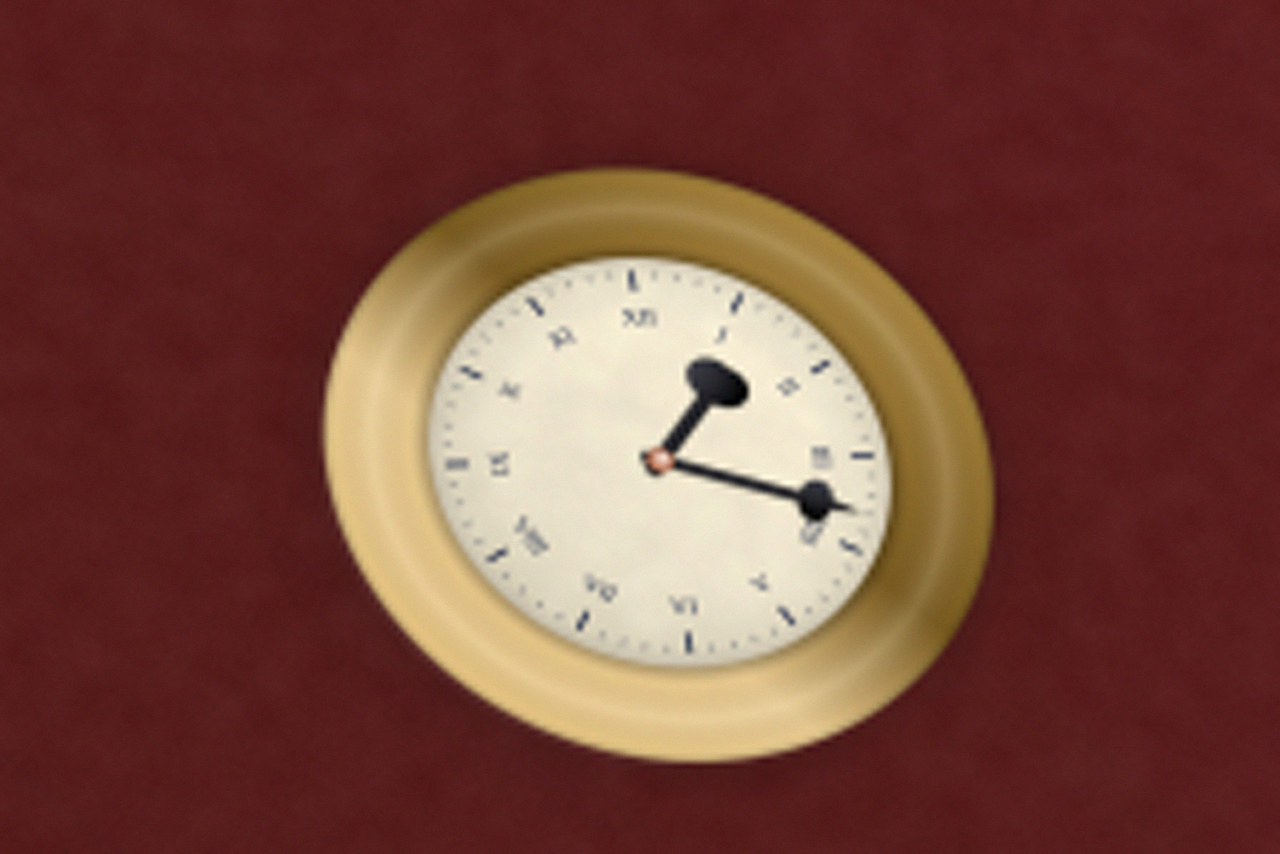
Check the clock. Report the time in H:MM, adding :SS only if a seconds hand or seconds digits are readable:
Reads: 1:18
